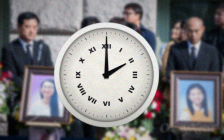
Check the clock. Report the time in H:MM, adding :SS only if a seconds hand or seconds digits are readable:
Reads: 2:00
